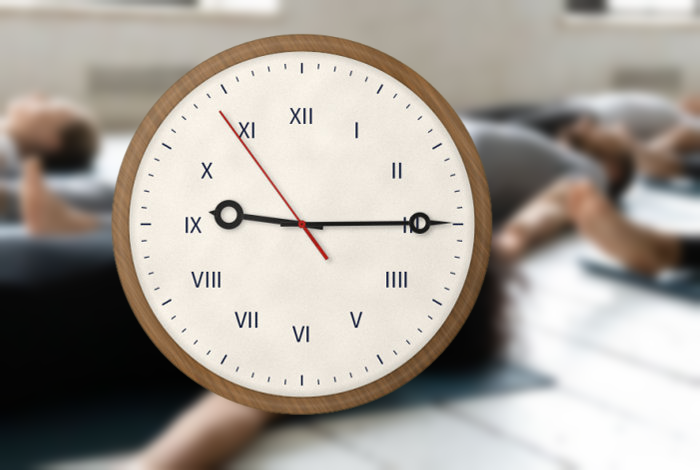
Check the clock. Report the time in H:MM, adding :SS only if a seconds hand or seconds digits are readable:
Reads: 9:14:54
